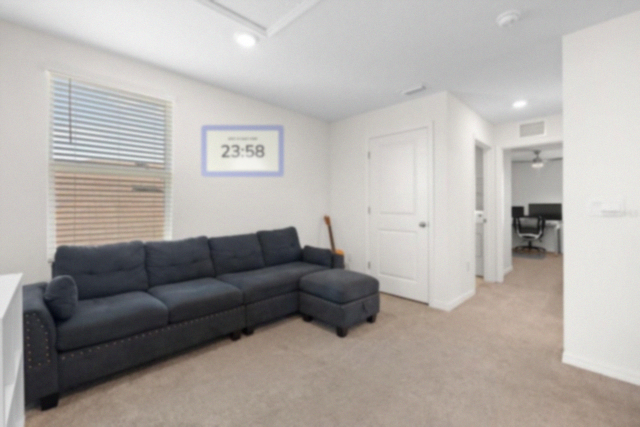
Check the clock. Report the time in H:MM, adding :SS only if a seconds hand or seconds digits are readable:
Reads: 23:58
